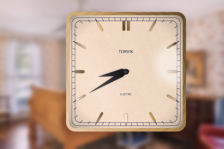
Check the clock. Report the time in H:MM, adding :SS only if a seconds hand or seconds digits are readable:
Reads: 8:40
